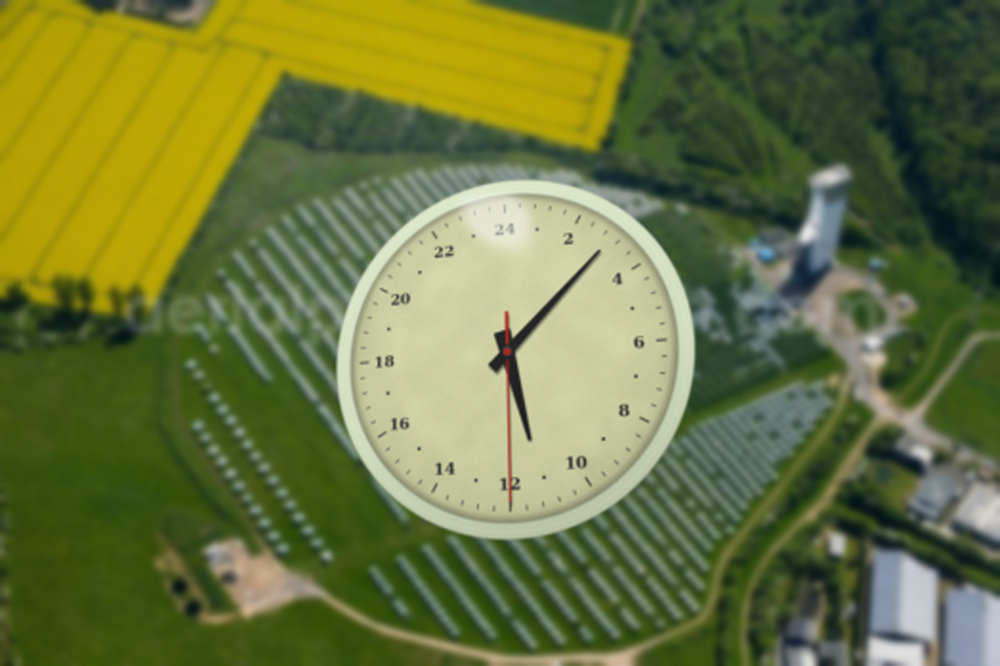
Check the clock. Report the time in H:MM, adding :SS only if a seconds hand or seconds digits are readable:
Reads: 11:07:30
